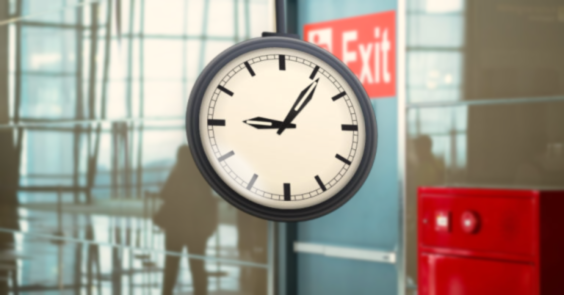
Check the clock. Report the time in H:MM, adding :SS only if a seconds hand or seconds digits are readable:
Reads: 9:06
